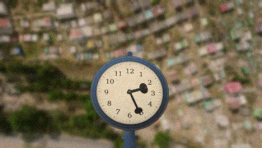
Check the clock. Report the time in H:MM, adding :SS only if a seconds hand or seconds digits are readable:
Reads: 2:26
